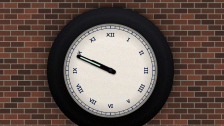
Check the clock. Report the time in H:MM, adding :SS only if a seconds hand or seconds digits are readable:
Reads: 9:49
